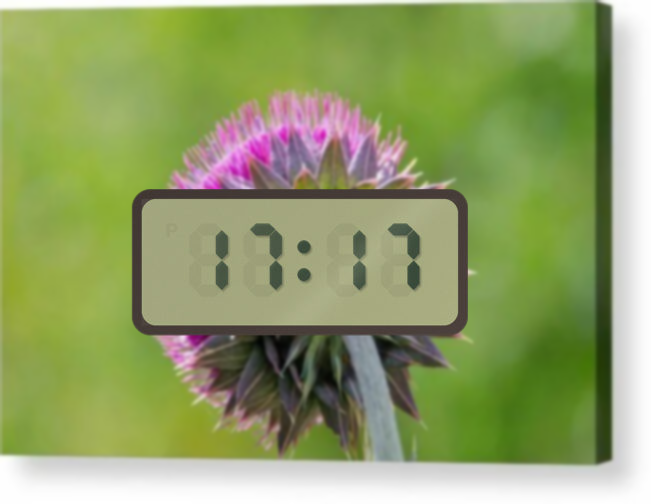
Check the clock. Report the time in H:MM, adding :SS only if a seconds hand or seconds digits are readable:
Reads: 17:17
